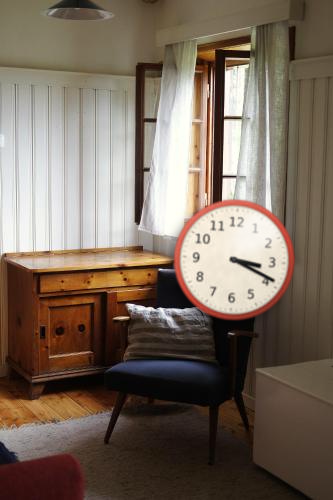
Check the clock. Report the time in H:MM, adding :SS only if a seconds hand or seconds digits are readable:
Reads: 3:19
